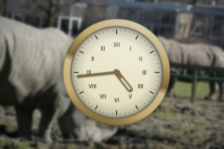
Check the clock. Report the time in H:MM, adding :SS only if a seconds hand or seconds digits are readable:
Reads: 4:44
